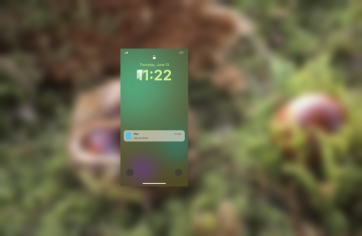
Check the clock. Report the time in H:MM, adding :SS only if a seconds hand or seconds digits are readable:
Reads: 11:22
